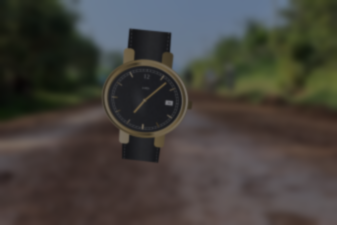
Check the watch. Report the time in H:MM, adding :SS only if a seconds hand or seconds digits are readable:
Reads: 7:07
